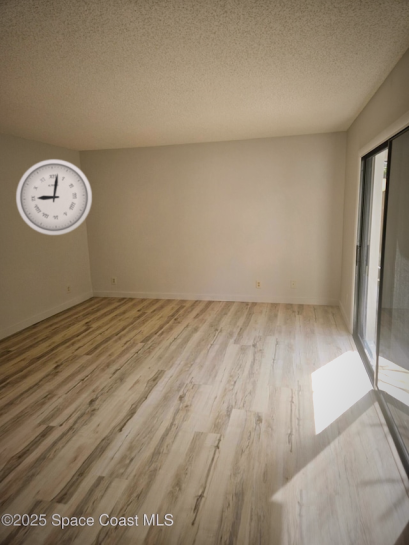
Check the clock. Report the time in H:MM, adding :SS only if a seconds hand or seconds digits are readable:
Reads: 9:02
